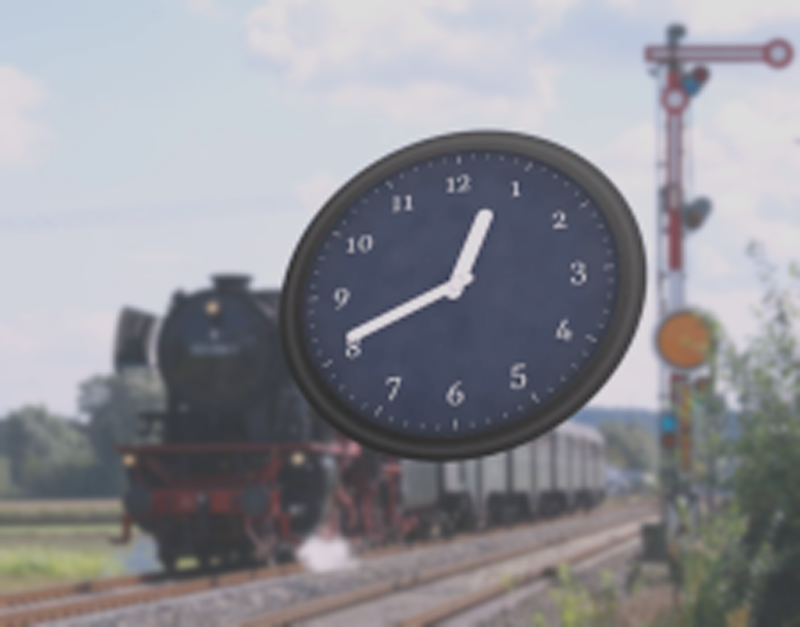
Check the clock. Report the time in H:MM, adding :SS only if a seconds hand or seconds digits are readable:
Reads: 12:41
